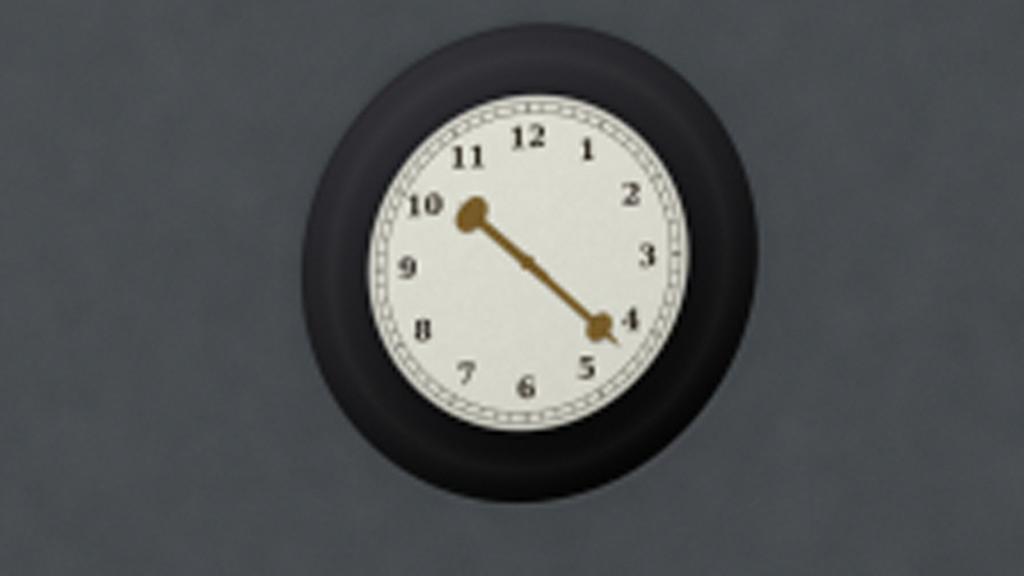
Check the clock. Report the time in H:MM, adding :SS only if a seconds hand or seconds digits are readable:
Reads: 10:22
